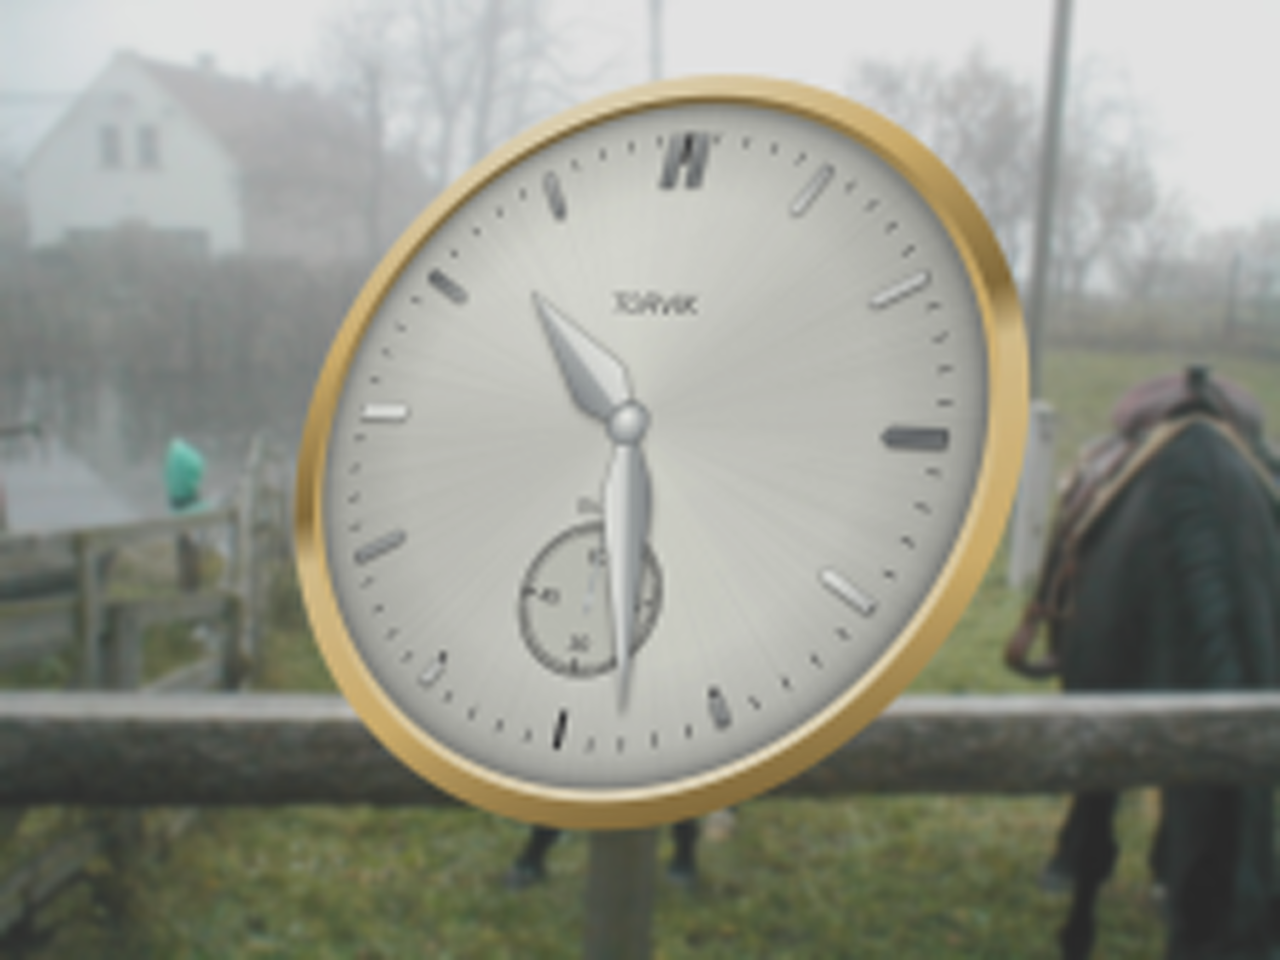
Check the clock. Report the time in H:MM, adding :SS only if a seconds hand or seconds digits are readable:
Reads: 10:28
